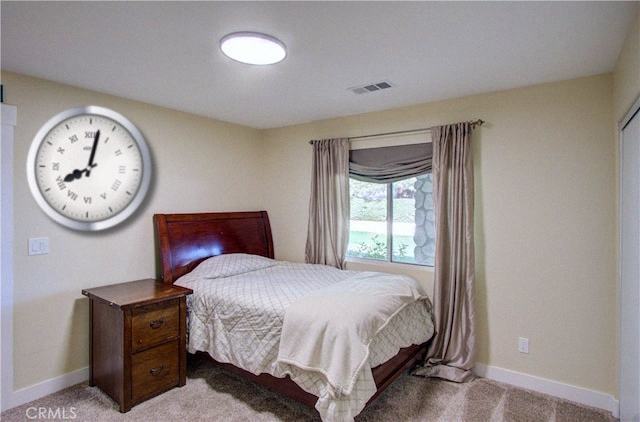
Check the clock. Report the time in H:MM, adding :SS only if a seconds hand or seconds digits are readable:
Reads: 8:02
